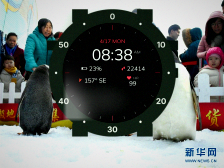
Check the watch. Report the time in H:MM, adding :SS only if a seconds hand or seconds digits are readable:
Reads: 8:38
